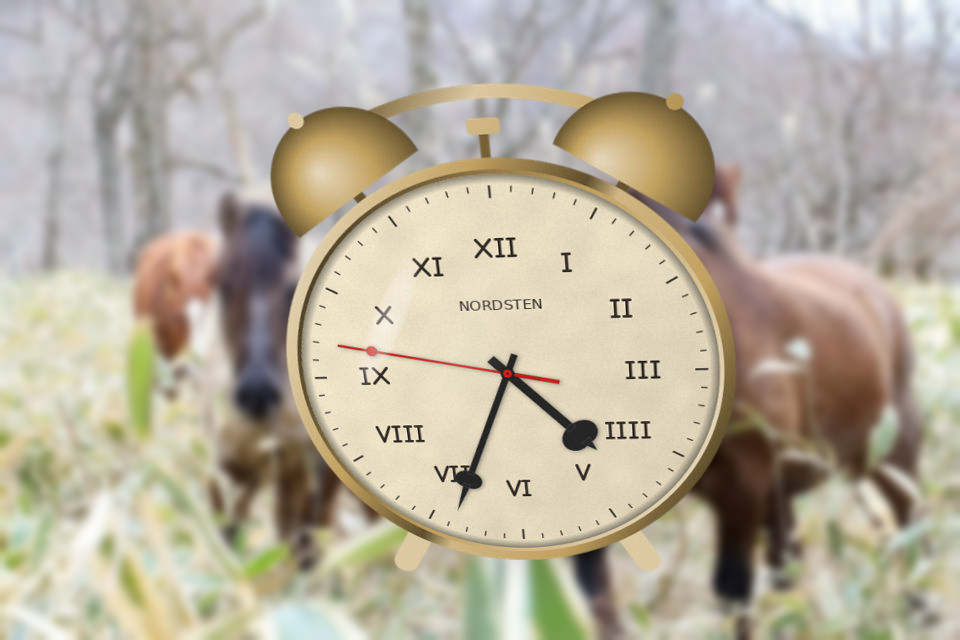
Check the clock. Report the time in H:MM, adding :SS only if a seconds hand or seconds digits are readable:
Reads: 4:33:47
